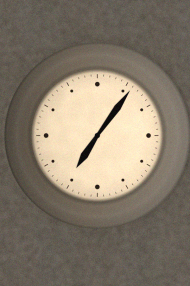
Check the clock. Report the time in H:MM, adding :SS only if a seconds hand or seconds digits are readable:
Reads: 7:06
